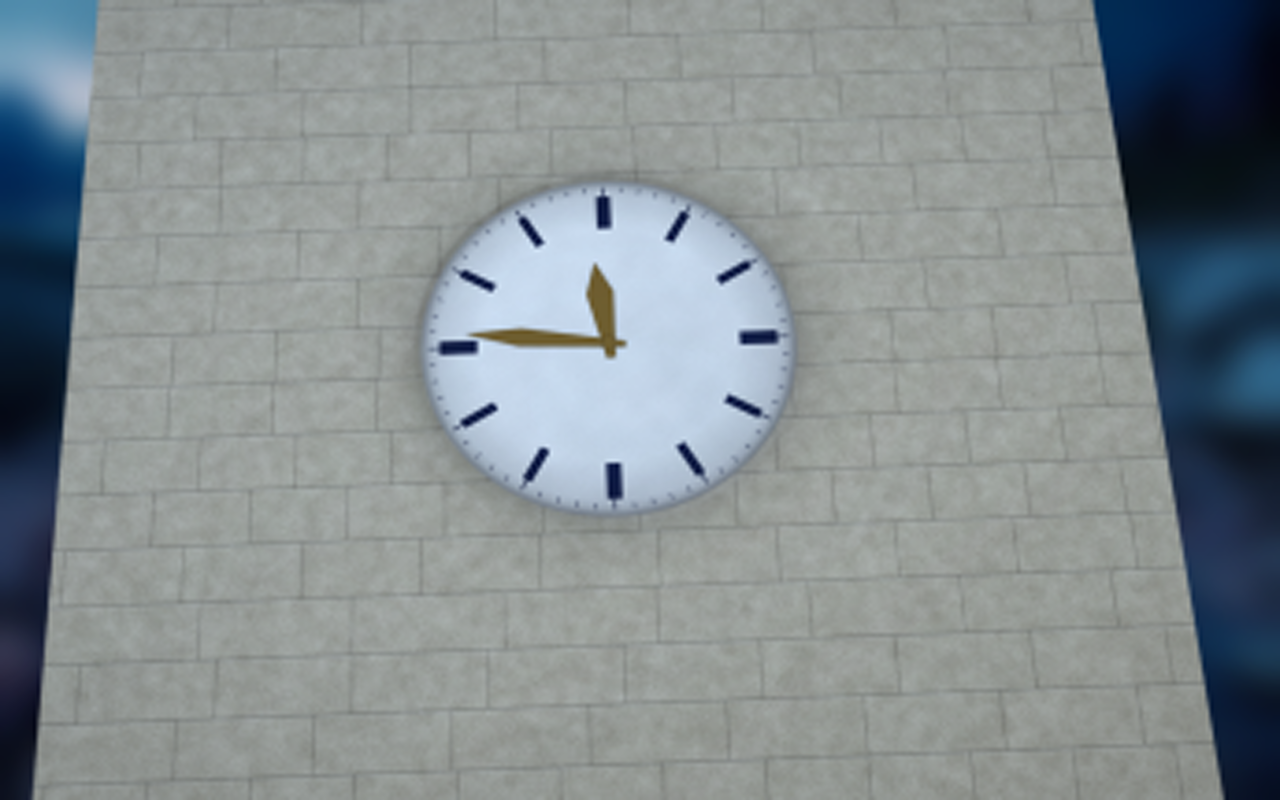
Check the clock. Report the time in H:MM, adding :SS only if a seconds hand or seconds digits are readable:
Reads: 11:46
